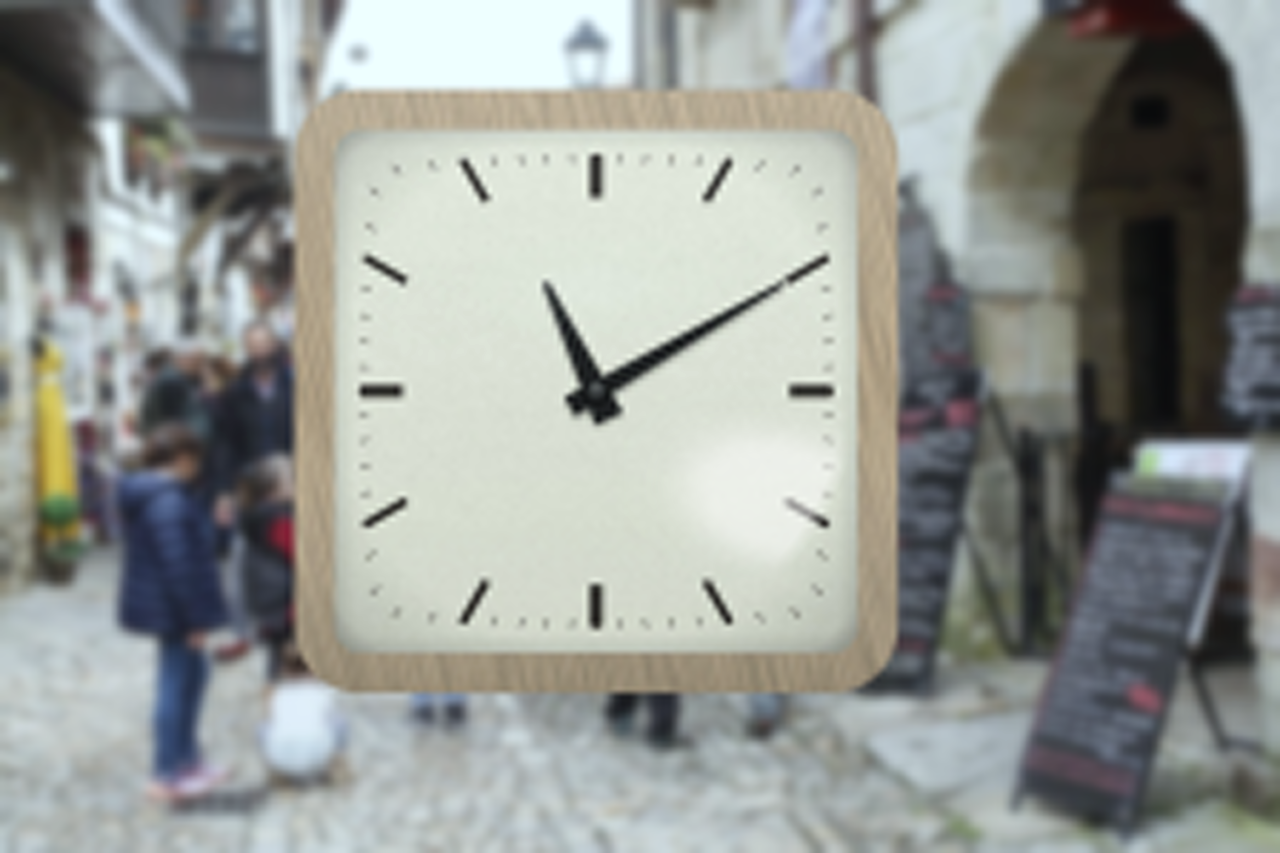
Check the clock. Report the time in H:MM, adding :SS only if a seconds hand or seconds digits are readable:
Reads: 11:10
